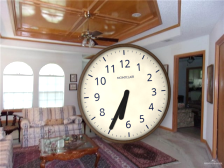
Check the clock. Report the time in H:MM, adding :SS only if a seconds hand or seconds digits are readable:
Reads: 6:35
